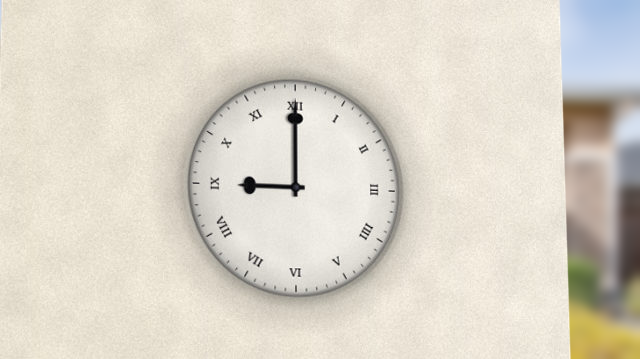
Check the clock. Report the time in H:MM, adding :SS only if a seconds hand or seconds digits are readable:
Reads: 9:00
